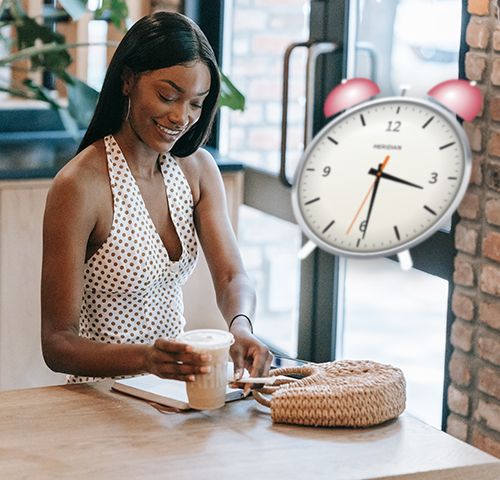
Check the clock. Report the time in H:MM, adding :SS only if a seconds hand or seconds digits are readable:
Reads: 3:29:32
